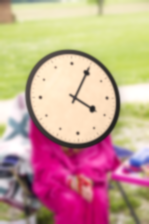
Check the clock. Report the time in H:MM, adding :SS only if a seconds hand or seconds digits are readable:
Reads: 4:05
